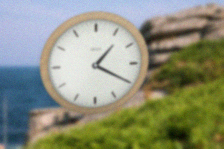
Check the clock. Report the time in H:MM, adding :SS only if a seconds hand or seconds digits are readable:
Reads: 1:20
